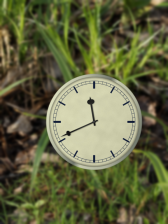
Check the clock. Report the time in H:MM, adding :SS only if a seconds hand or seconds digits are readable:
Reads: 11:41
